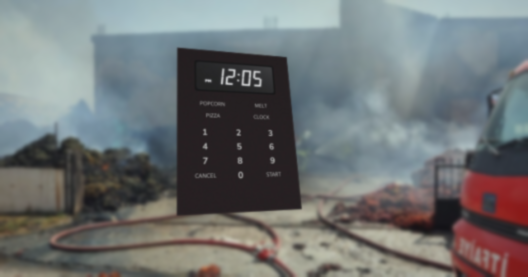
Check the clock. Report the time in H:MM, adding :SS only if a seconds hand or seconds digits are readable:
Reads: 12:05
